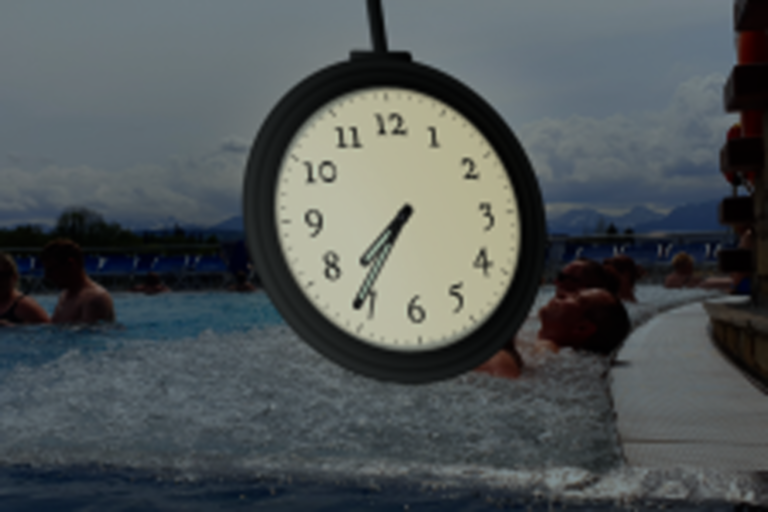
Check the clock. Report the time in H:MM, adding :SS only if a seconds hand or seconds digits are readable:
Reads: 7:36
